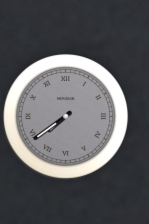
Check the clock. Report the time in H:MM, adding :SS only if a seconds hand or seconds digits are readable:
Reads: 7:39
